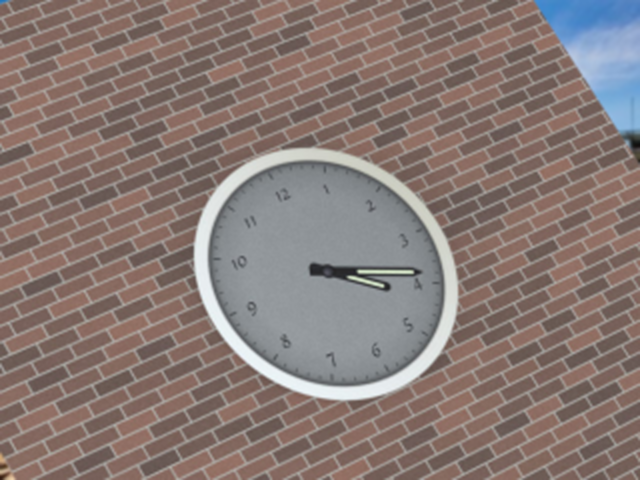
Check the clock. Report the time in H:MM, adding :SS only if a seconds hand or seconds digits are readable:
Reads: 4:19
